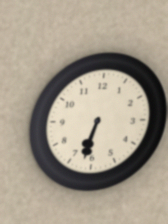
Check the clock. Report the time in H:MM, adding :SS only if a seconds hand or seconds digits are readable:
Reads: 6:32
